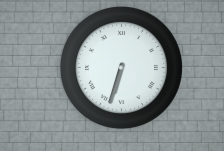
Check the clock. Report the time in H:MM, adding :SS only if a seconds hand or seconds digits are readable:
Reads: 6:33
